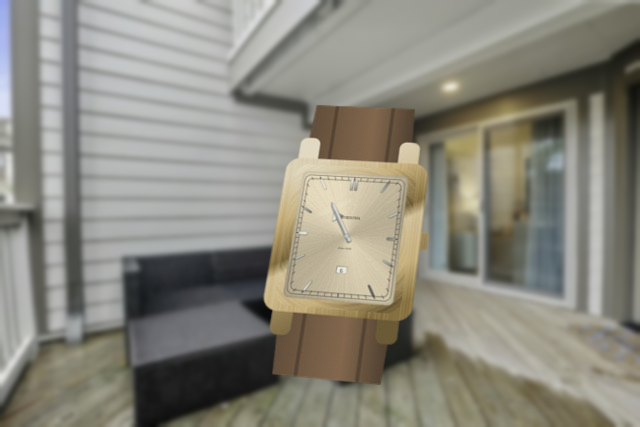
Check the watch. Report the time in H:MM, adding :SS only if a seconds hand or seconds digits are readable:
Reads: 10:55
